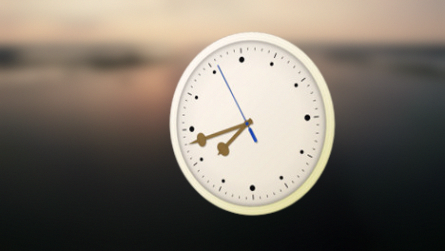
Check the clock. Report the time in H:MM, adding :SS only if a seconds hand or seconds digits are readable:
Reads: 7:42:56
